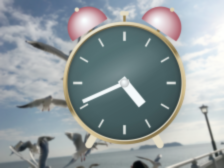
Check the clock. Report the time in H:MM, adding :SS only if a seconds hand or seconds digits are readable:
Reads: 4:41
